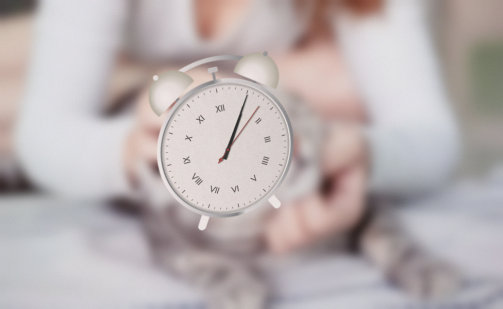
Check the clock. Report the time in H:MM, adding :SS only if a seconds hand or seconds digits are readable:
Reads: 1:05:08
